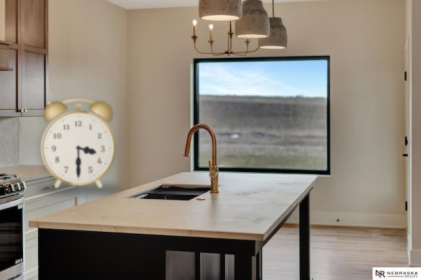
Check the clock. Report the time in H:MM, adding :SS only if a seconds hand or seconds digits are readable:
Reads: 3:30
